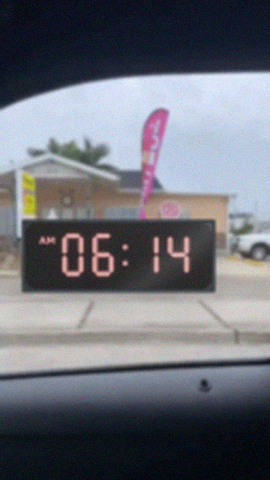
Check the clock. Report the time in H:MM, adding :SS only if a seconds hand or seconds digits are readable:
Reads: 6:14
